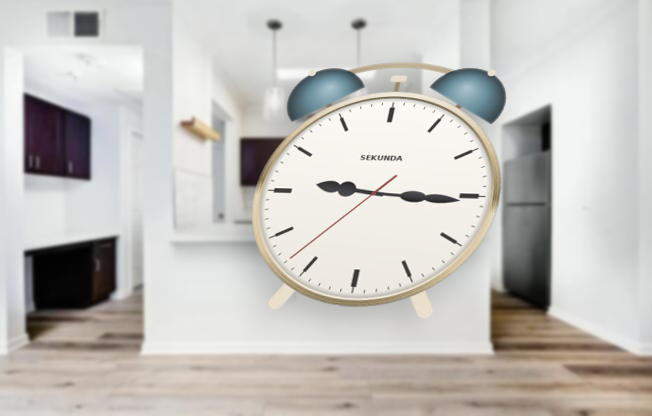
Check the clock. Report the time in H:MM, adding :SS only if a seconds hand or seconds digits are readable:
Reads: 9:15:37
